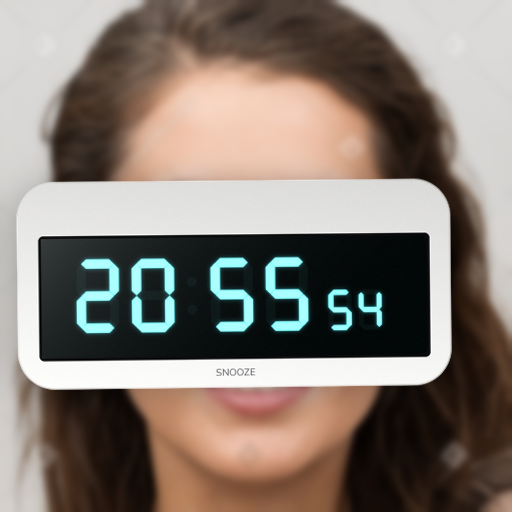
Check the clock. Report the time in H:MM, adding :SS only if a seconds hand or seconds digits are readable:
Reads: 20:55:54
